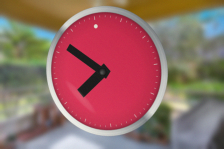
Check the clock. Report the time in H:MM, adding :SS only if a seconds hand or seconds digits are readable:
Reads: 7:52
